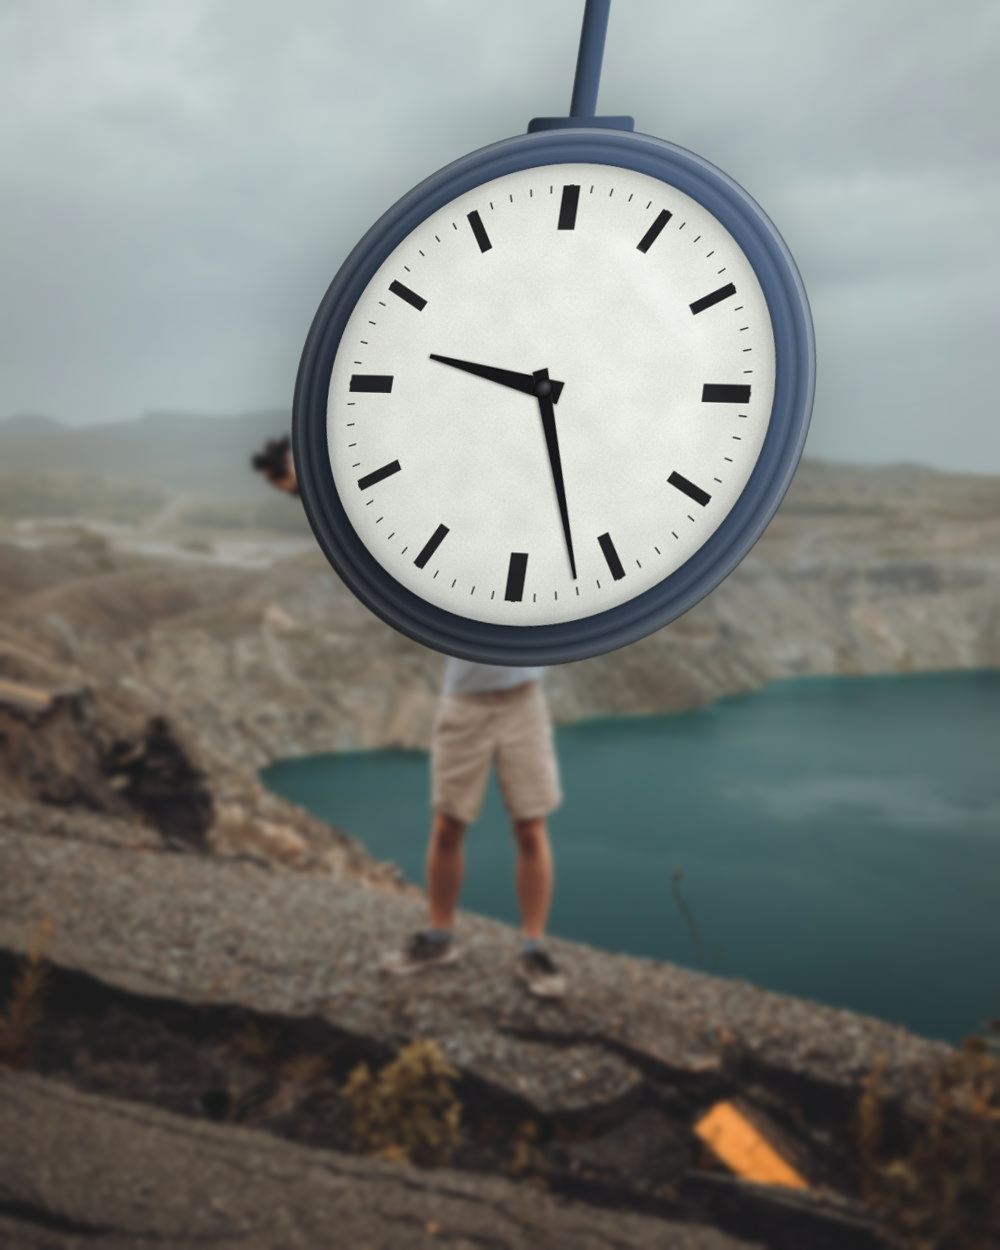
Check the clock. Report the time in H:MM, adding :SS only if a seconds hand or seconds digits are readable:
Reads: 9:27
